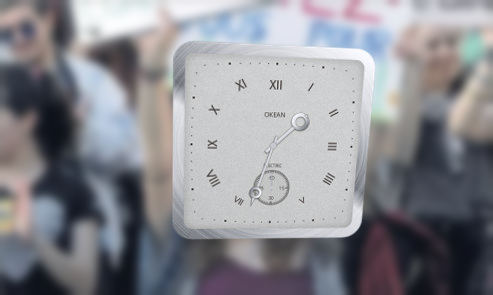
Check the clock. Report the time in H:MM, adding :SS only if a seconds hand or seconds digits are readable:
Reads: 1:33
